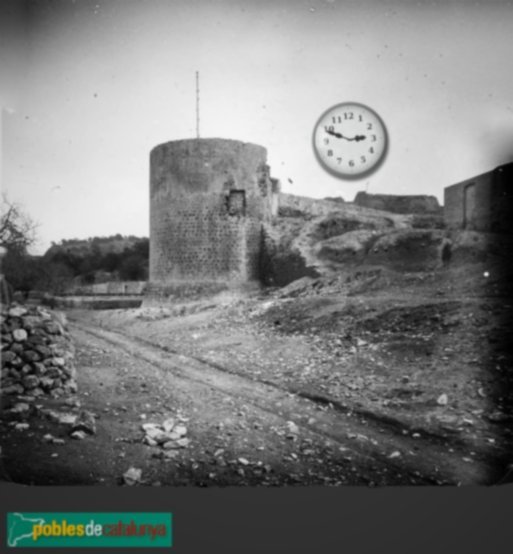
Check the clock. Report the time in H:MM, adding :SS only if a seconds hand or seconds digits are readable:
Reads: 2:49
